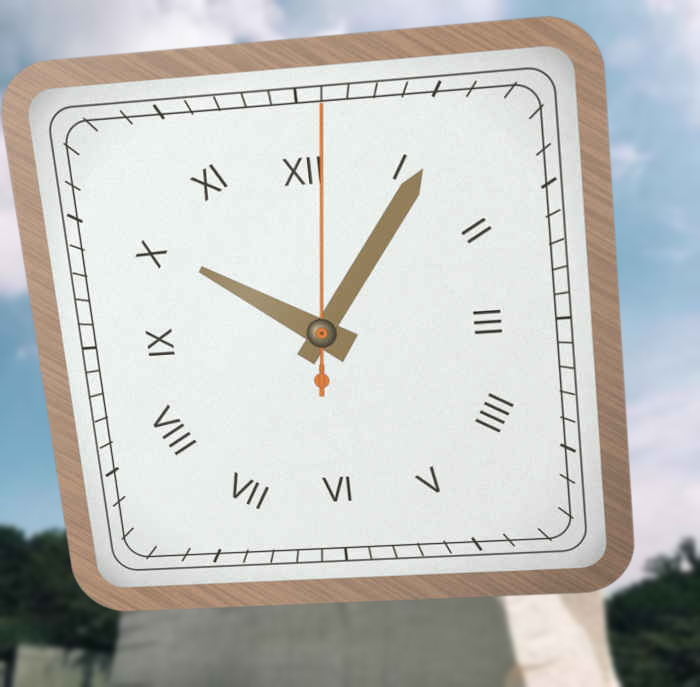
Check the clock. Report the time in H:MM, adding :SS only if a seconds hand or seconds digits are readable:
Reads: 10:06:01
